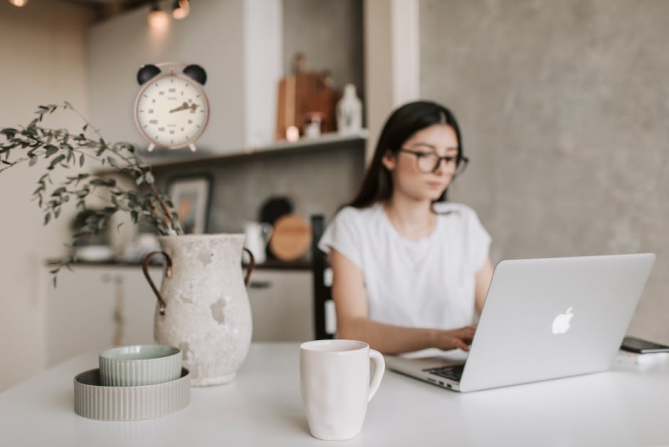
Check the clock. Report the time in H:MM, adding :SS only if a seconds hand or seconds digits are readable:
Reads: 2:13
